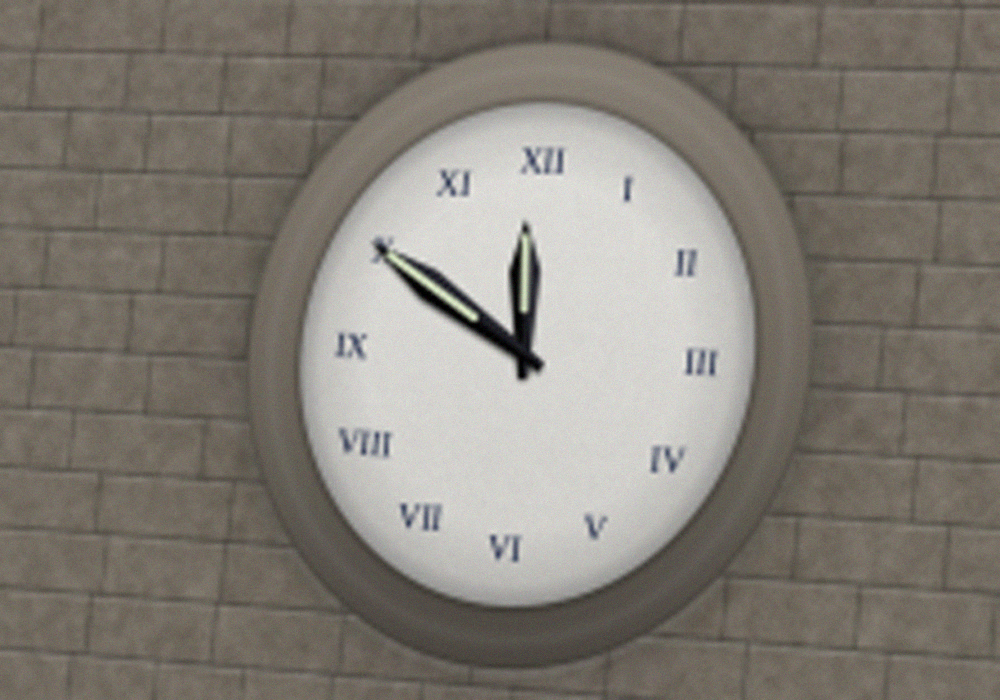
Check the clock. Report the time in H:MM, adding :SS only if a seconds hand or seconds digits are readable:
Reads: 11:50
